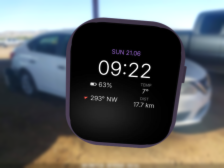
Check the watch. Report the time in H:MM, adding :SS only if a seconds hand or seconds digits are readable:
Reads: 9:22
